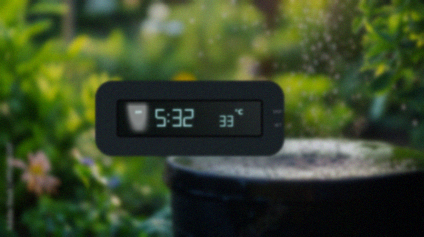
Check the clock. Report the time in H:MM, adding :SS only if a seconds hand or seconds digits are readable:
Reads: 5:32
